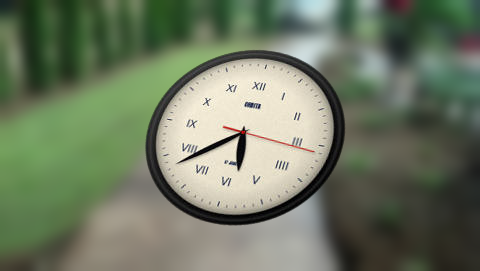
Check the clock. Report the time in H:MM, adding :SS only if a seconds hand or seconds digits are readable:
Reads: 5:38:16
